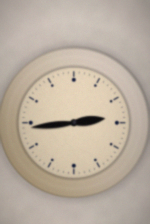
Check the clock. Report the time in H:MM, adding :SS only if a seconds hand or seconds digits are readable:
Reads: 2:44
